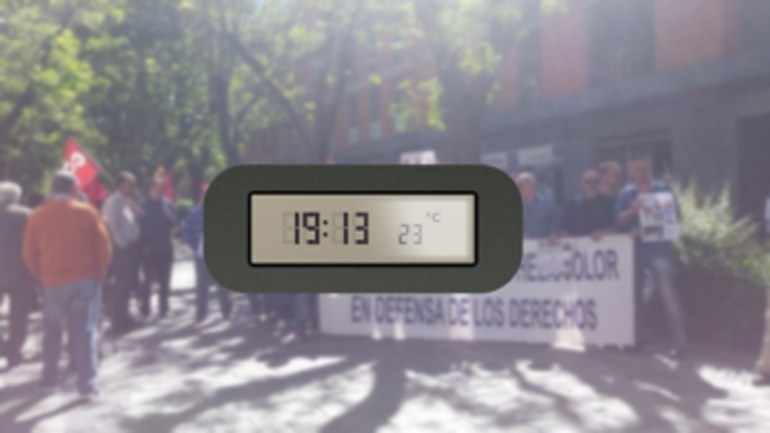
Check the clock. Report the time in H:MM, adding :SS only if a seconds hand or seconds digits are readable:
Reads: 19:13
